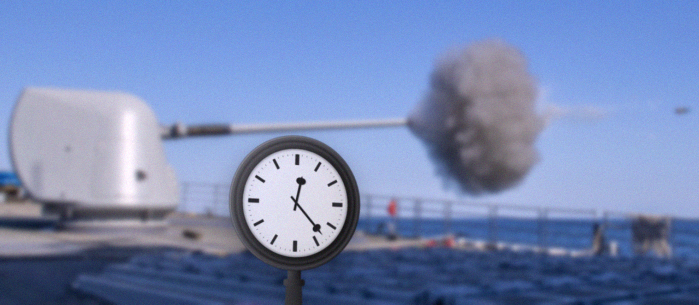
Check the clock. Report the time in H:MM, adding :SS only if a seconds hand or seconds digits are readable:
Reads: 12:23
